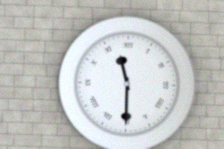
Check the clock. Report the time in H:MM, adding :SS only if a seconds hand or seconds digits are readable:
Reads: 11:30
